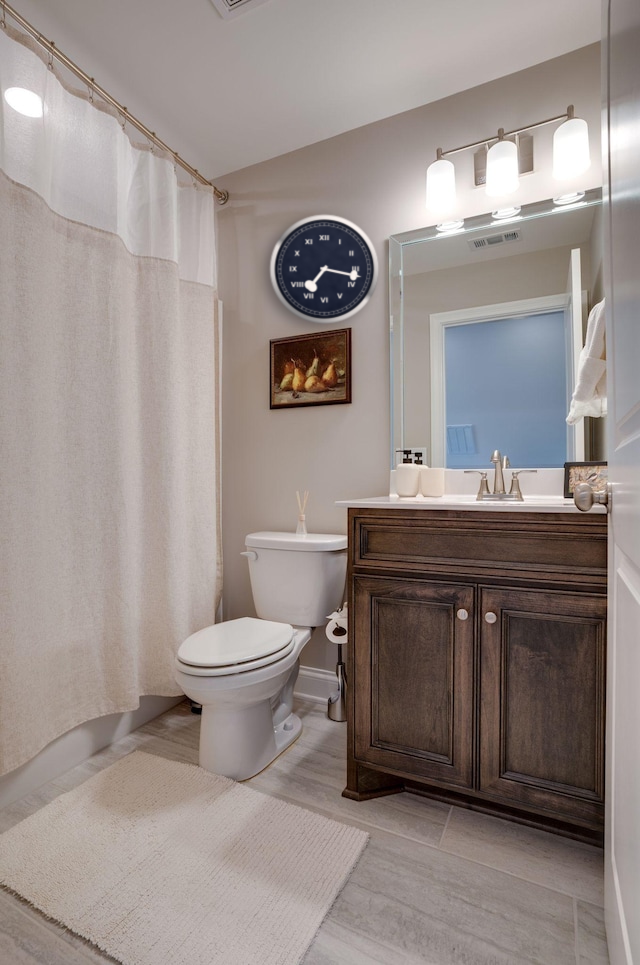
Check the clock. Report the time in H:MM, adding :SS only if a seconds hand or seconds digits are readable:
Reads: 7:17
